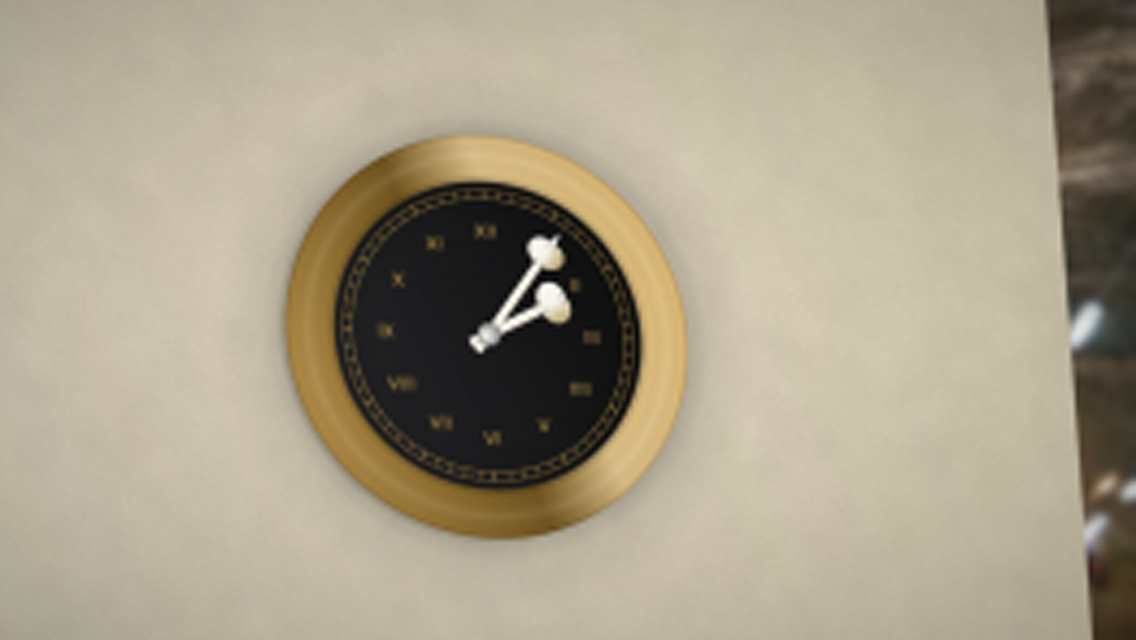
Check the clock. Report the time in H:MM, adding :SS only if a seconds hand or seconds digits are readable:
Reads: 2:06
